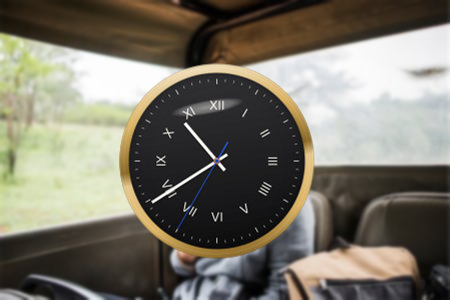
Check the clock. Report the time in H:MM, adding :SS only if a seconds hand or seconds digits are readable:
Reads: 10:39:35
